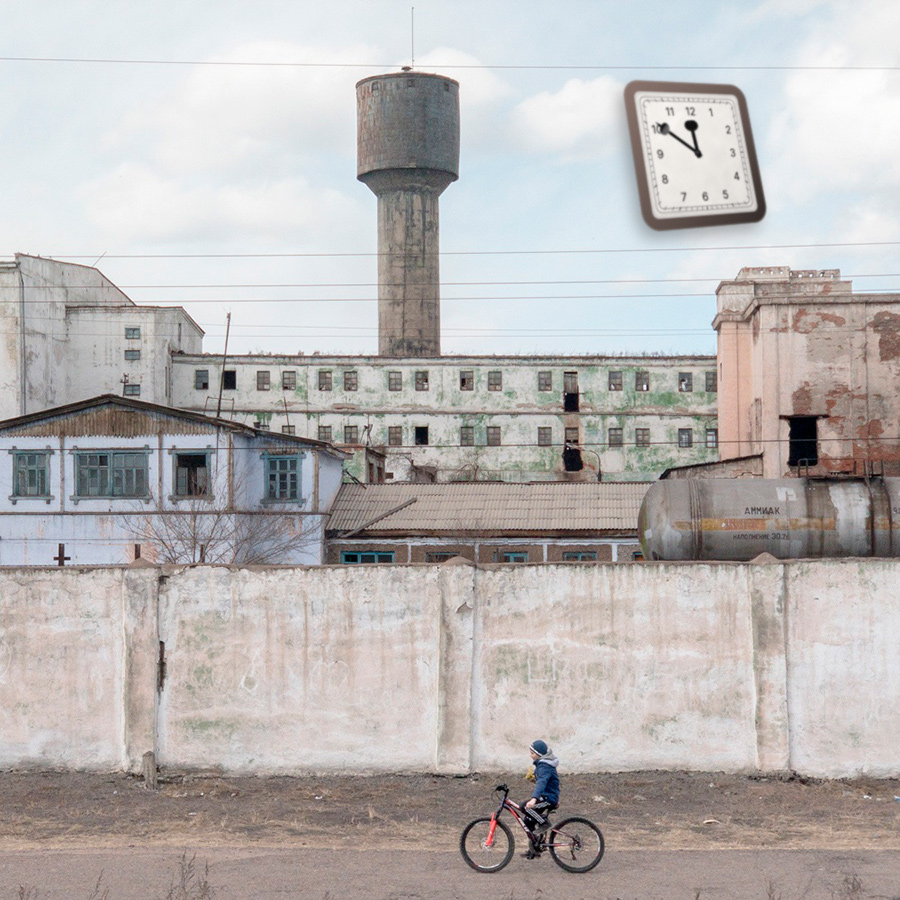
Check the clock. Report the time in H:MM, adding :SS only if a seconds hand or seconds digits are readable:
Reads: 11:51
